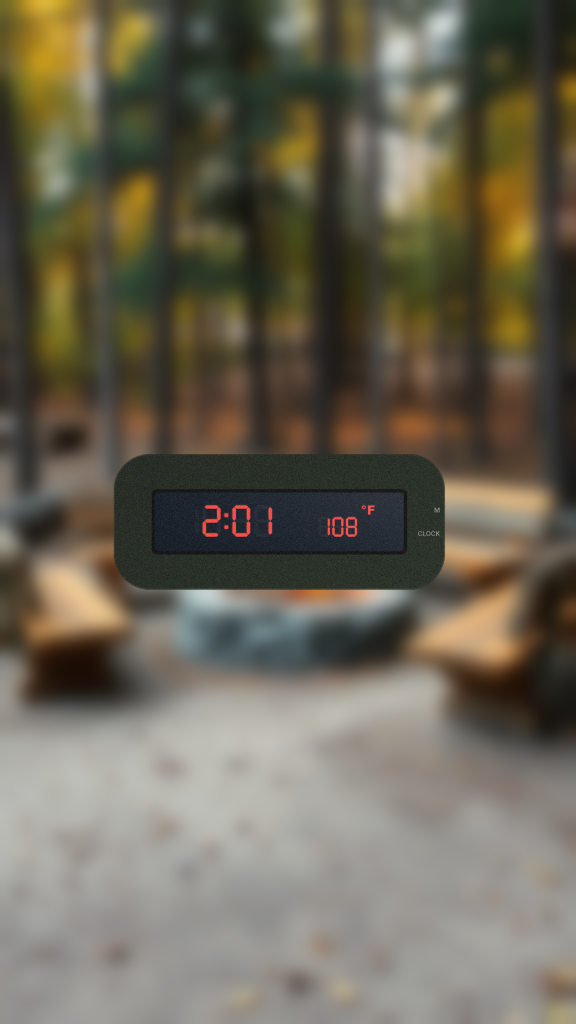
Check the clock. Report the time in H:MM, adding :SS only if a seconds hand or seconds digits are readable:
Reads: 2:01
